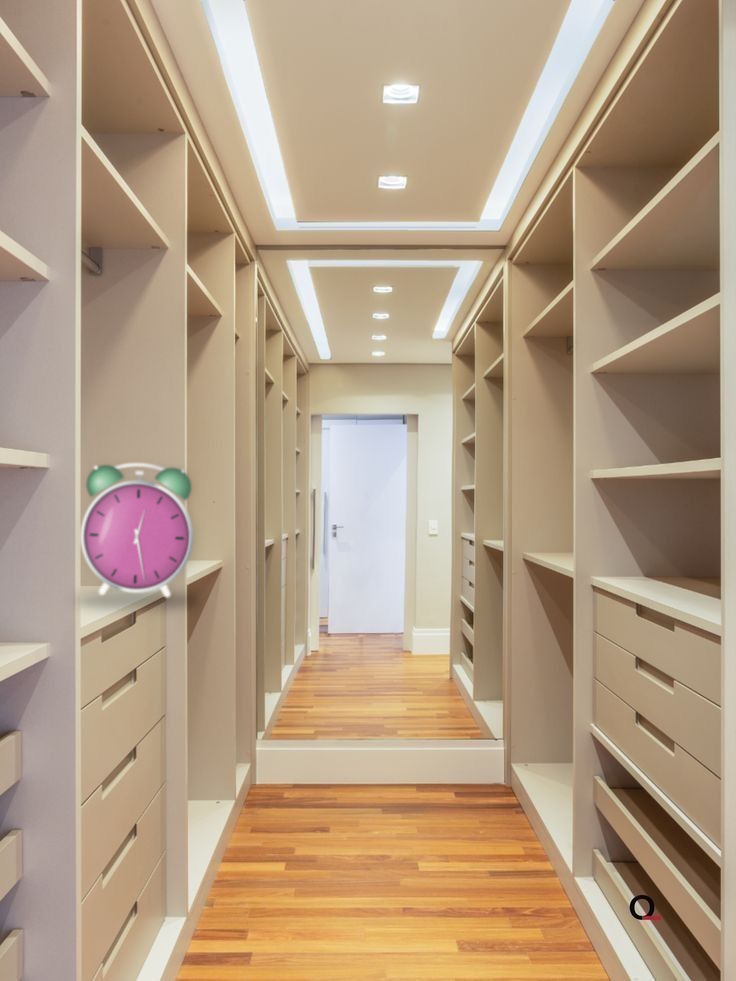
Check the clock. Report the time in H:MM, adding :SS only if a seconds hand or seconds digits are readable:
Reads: 12:28
